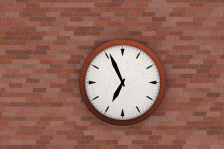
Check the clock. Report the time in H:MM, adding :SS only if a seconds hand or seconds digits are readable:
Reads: 6:56
